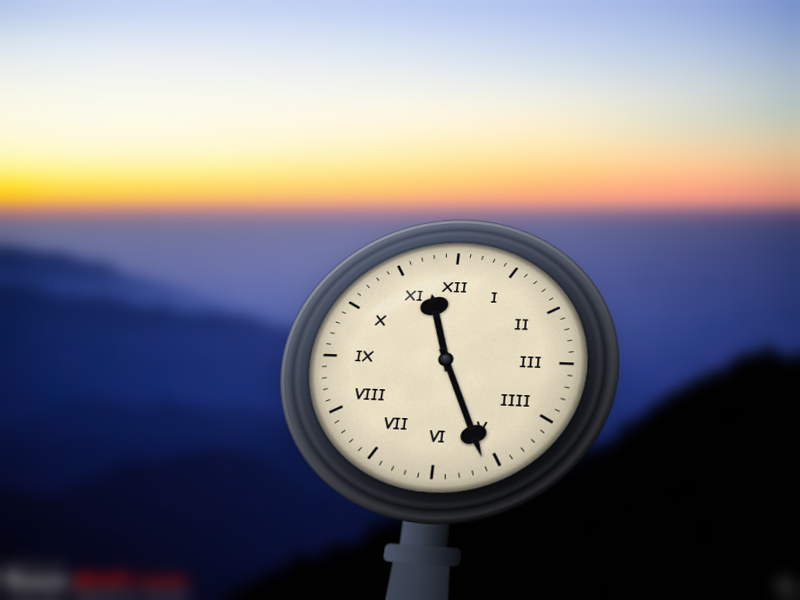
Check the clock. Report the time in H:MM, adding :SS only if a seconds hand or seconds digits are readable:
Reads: 11:26
